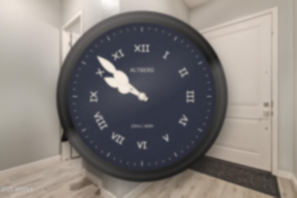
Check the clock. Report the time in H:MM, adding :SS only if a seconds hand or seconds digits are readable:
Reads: 9:52
